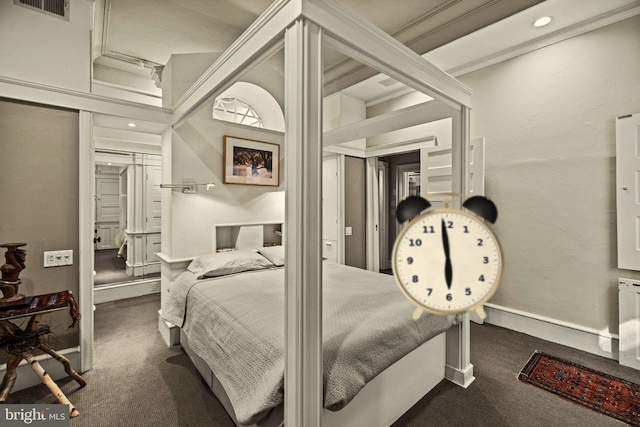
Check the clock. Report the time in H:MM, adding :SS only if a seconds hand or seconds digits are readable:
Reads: 5:59
